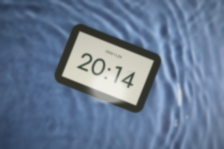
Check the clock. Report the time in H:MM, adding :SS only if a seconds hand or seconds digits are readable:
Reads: 20:14
